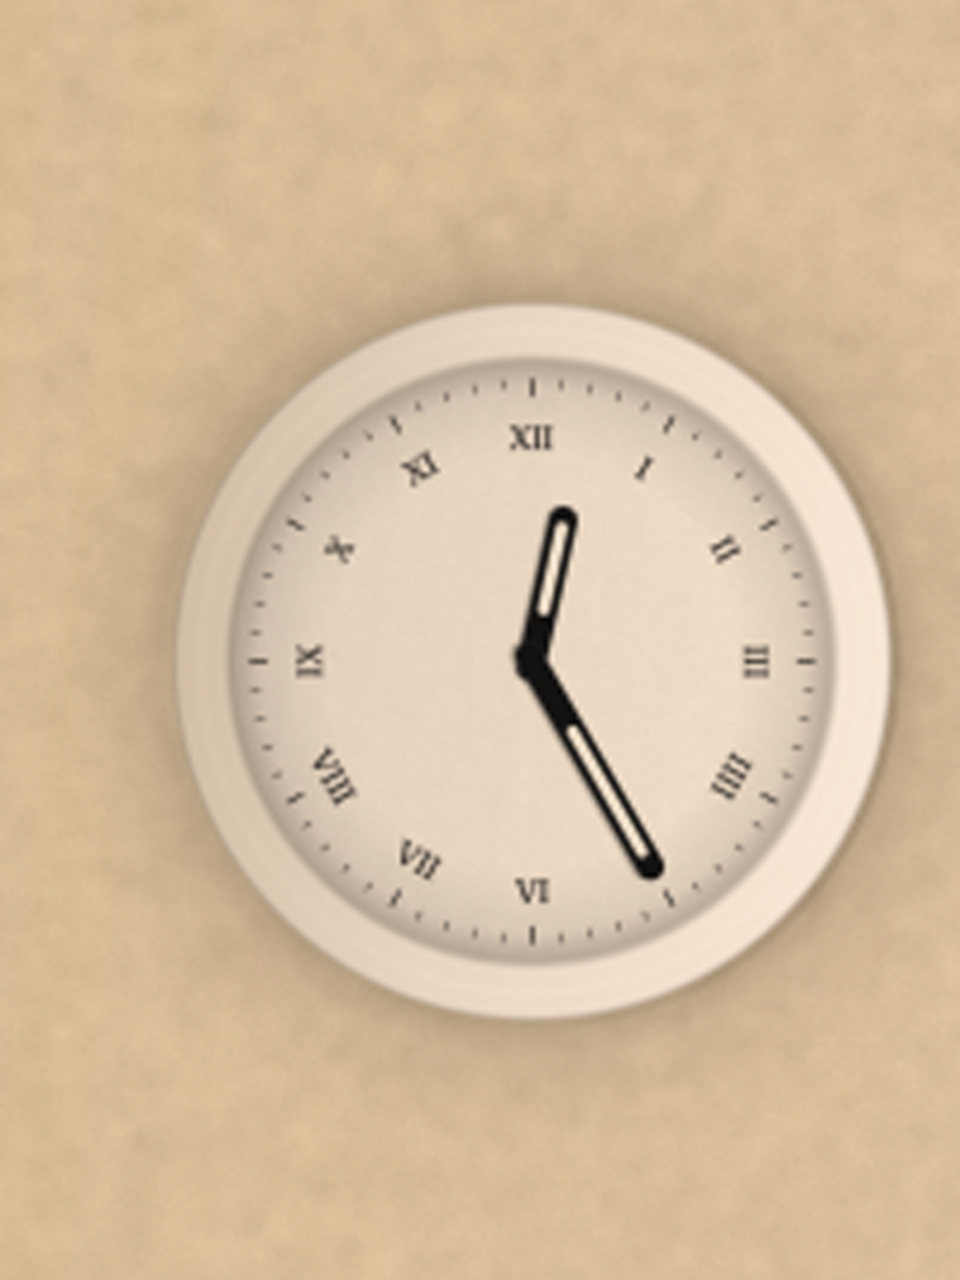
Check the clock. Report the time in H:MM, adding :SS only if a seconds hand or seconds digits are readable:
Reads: 12:25
